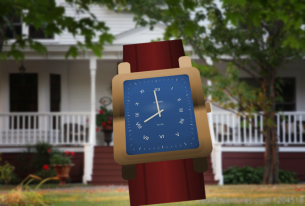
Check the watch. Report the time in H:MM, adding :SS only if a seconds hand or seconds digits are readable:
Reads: 7:59
